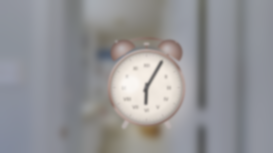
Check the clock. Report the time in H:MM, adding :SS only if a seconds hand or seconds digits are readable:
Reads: 6:05
